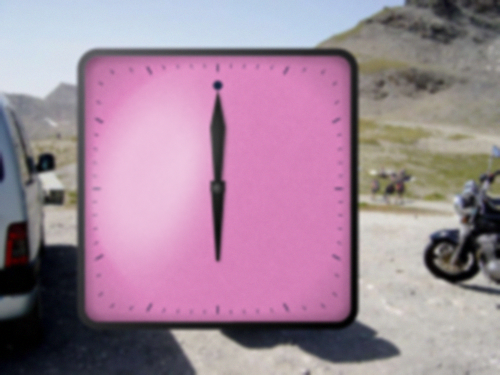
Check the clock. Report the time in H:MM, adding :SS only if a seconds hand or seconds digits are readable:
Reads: 6:00
